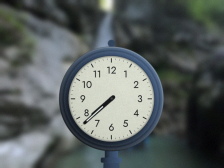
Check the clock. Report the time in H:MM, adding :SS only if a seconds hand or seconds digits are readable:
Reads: 7:38
